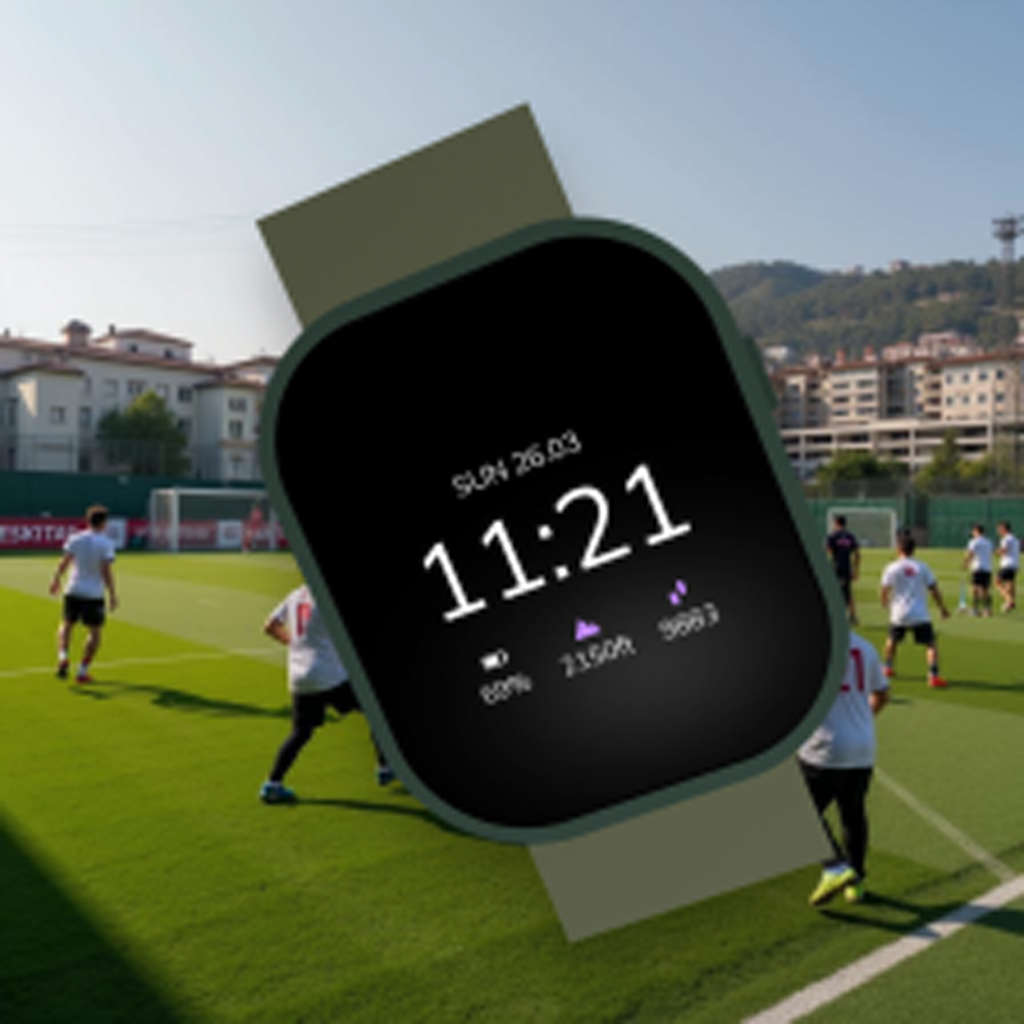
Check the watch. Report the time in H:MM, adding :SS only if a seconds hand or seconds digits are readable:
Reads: 11:21
